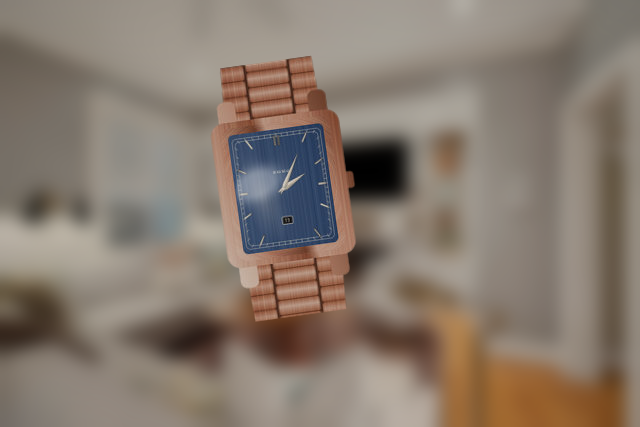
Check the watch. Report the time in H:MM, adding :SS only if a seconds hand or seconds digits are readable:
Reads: 2:05
